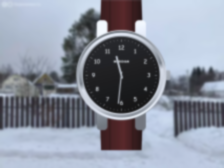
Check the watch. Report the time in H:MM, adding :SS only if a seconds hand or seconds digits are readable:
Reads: 11:31
